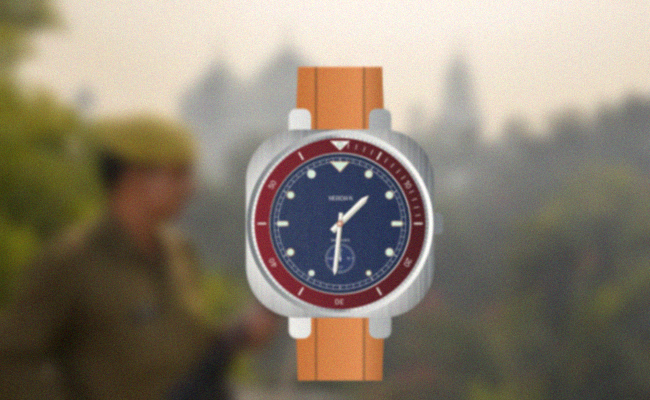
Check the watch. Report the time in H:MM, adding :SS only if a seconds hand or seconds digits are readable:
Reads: 1:31
